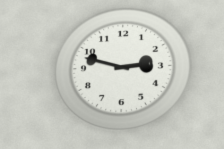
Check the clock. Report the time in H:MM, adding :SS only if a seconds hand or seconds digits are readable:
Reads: 2:48
